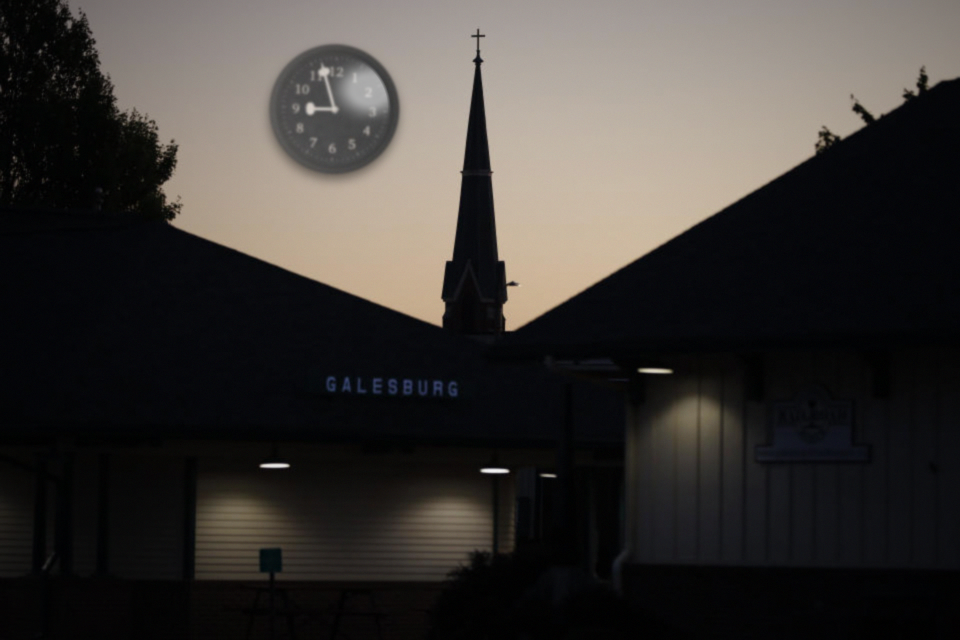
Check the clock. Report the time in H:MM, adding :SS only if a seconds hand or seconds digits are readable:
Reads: 8:57
